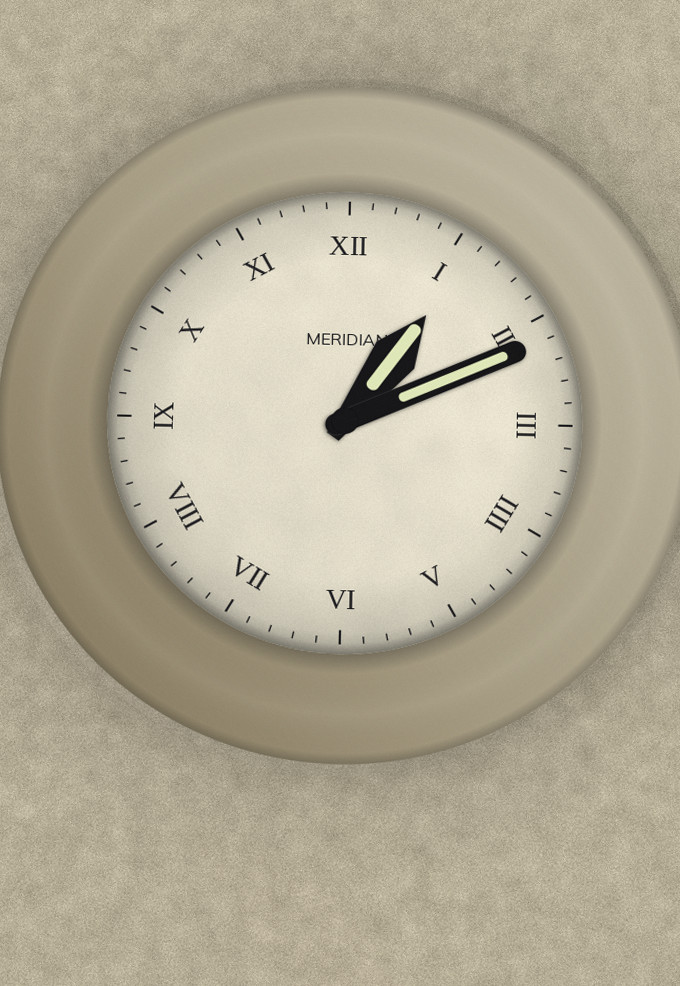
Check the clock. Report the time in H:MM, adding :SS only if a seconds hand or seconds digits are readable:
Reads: 1:11
